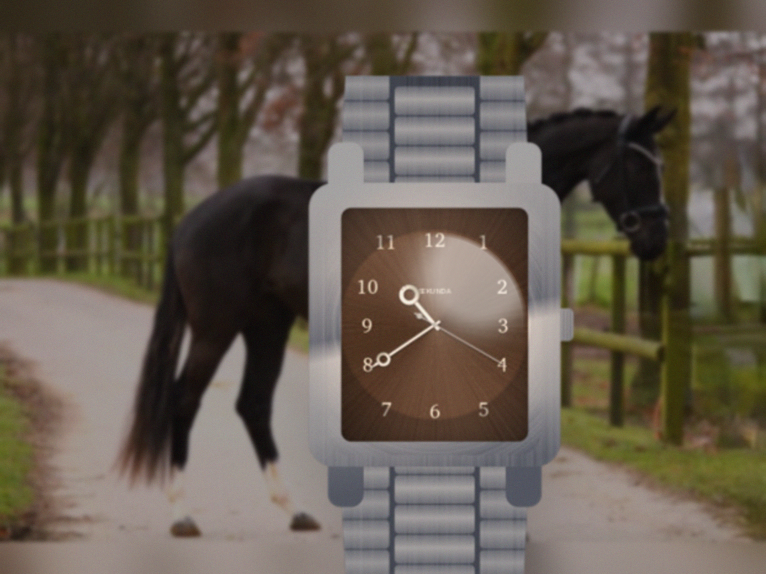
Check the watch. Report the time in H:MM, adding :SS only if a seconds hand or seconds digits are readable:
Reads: 10:39:20
